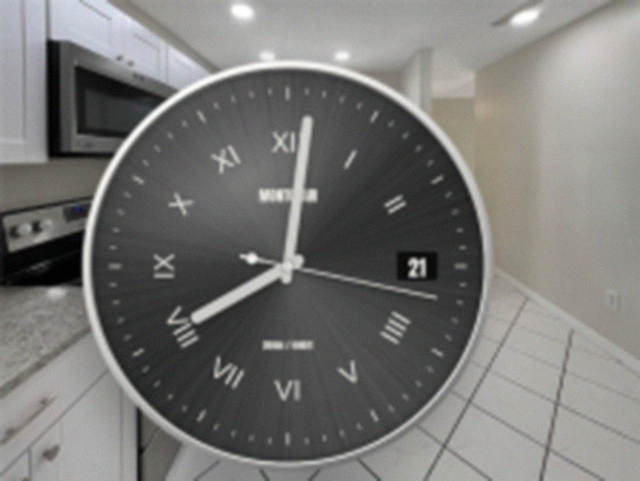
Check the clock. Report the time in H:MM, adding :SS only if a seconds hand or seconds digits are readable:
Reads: 8:01:17
